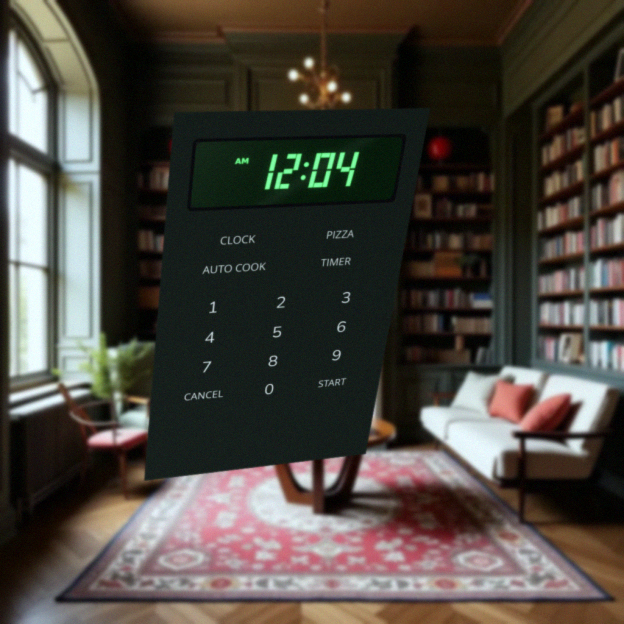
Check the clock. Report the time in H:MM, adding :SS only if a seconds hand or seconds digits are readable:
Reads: 12:04
